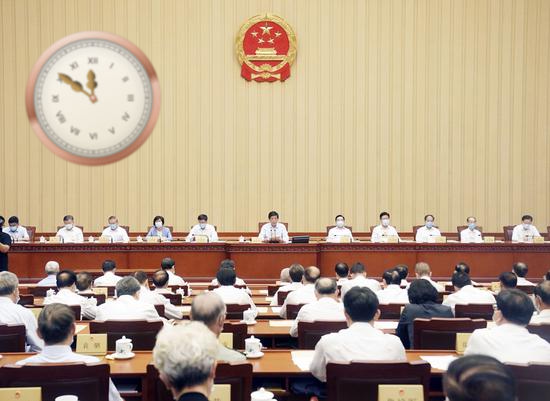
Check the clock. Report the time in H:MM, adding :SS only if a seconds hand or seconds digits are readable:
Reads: 11:51
